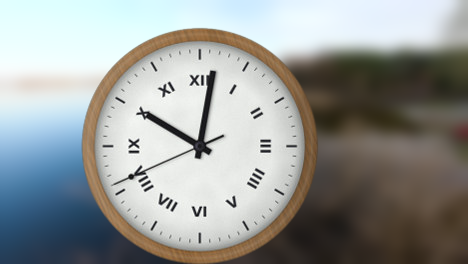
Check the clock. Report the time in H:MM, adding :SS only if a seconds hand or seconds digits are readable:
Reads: 10:01:41
